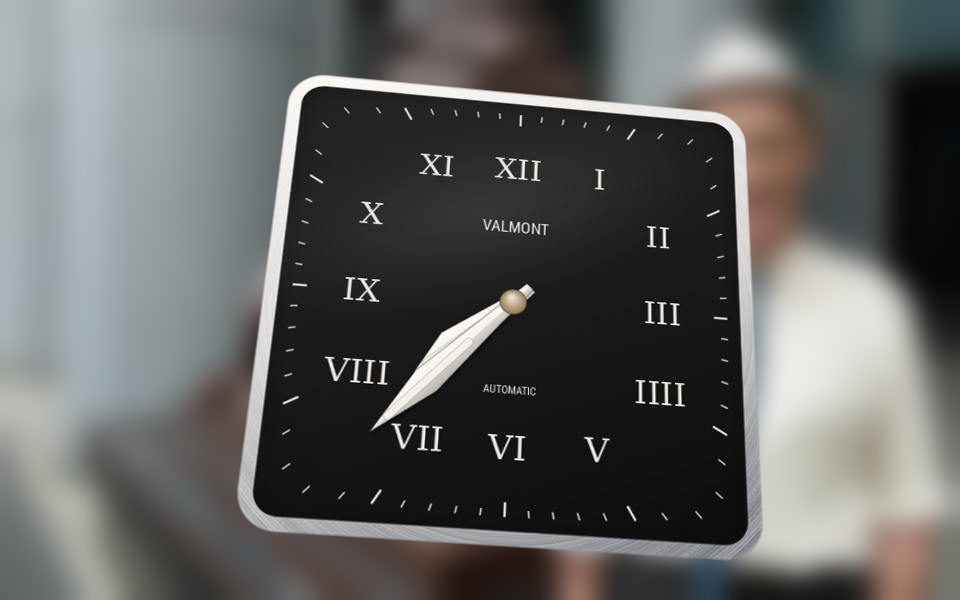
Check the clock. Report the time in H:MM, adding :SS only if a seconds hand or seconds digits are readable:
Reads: 7:37
